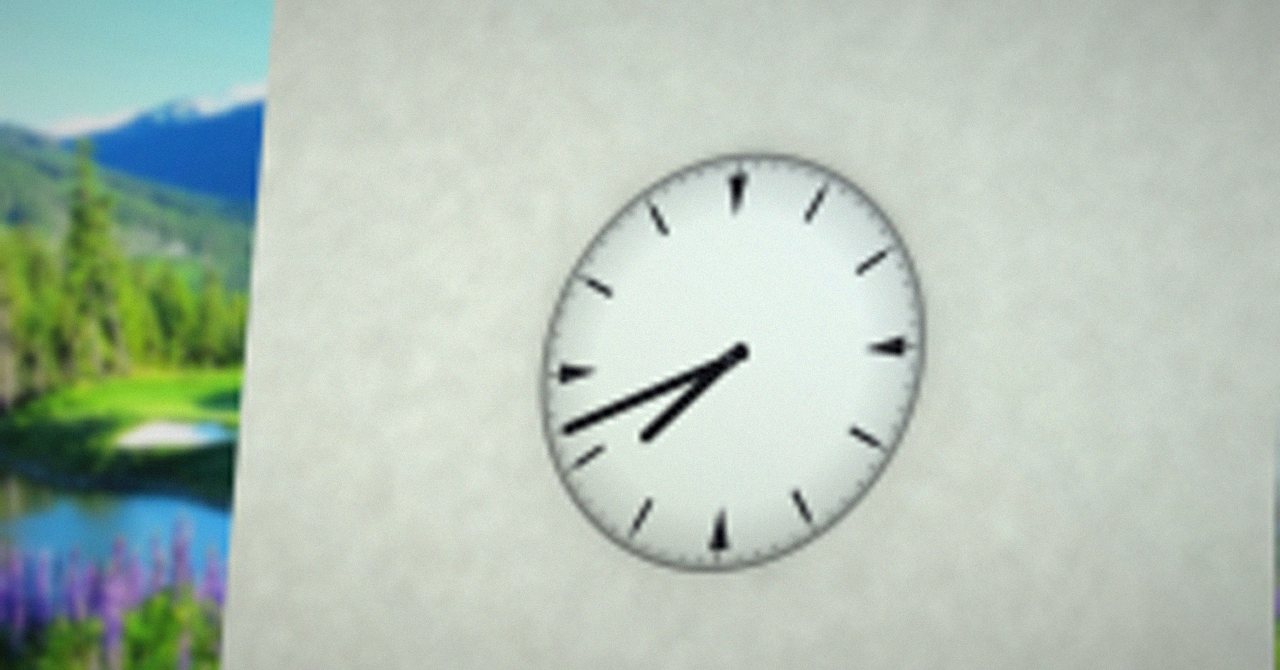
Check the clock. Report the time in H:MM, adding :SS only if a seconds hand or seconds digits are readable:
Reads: 7:42
